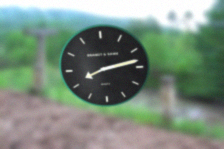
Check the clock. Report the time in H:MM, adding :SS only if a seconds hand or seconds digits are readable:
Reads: 8:13
